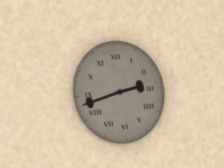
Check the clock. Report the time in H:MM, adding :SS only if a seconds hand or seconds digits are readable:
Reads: 2:43
